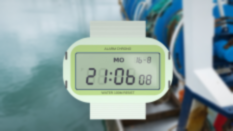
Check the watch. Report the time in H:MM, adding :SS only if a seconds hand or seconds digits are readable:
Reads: 21:06:08
